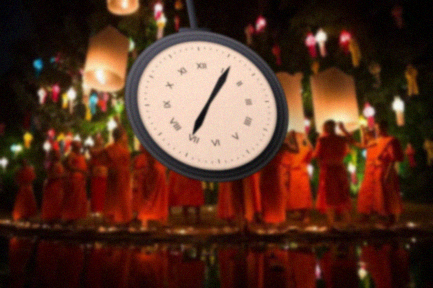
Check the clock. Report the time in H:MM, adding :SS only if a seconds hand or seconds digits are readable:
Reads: 7:06
